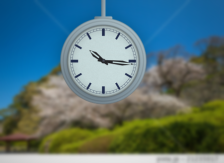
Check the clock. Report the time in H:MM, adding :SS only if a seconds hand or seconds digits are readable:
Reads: 10:16
